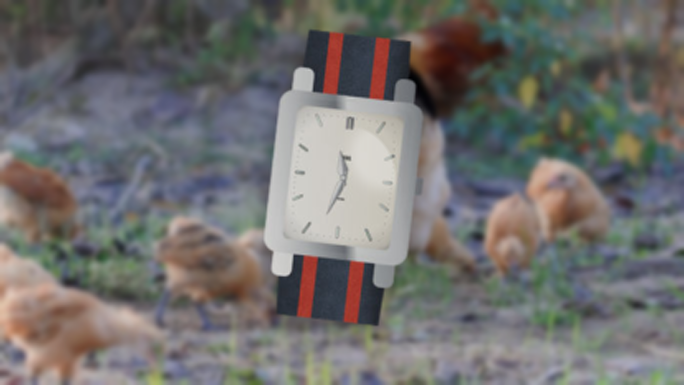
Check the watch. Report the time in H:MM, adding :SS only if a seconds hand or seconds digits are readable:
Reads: 11:33
